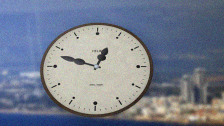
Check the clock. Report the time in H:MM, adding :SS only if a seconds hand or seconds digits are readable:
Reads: 12:48
